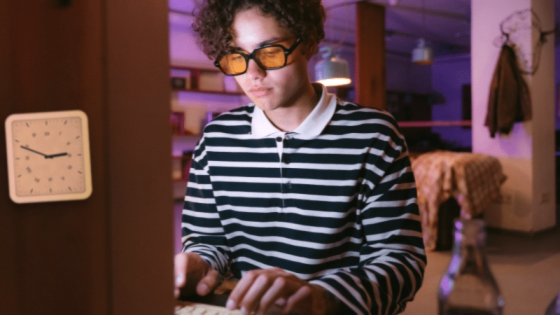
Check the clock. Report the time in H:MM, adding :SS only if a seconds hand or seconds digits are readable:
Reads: 2:49
